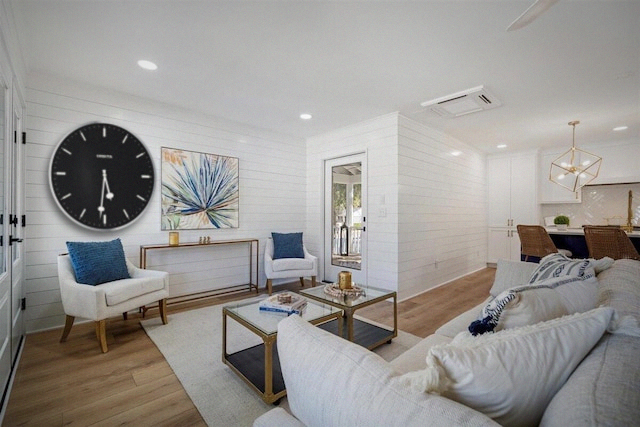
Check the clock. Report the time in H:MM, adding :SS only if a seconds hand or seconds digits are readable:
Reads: 5:31
